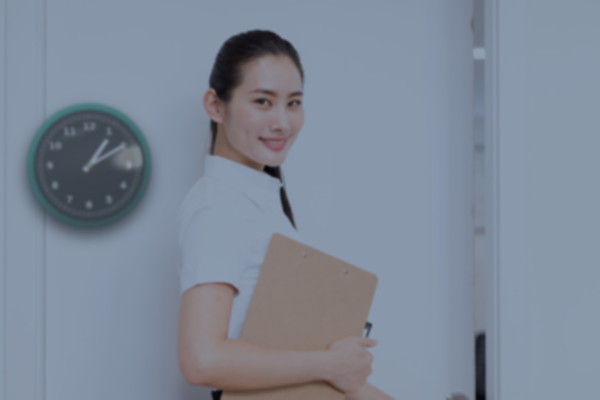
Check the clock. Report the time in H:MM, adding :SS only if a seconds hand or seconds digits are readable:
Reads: 1:10
